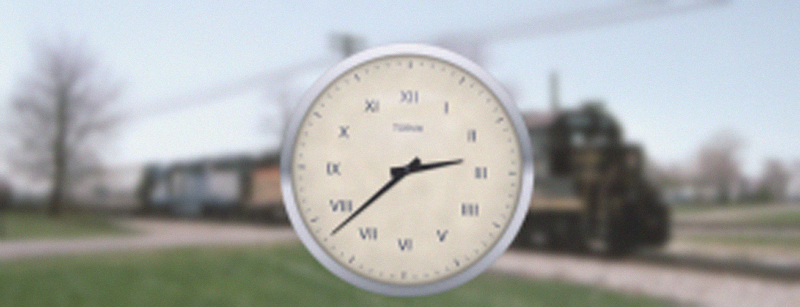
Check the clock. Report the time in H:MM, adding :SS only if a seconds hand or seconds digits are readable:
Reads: 2:38
